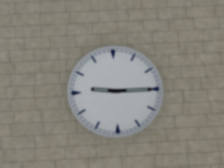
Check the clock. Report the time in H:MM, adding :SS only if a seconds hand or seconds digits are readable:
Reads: 9:15
